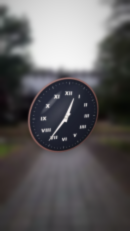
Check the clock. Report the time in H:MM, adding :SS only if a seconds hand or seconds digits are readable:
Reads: 12:36
